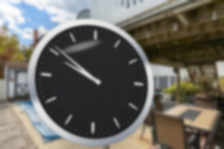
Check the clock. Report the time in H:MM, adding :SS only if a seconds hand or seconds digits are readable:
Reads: 9:51
